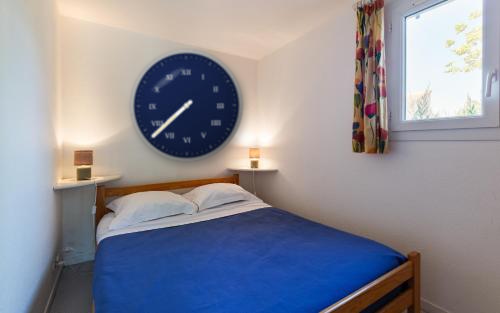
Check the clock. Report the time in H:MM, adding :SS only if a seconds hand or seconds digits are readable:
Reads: 7:38
